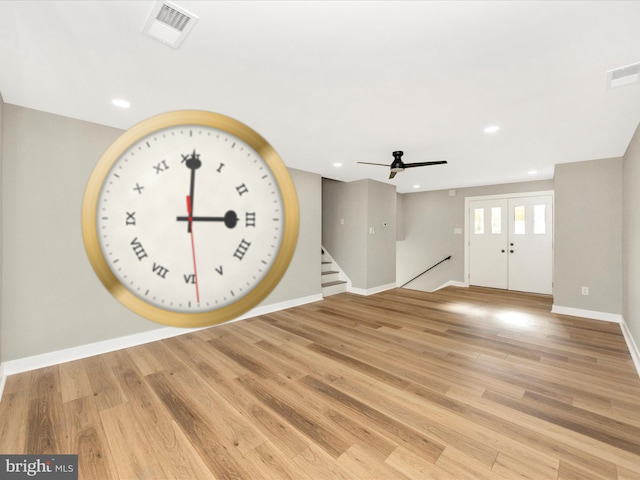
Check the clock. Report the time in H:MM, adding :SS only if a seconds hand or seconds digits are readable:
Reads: 3:00:29
